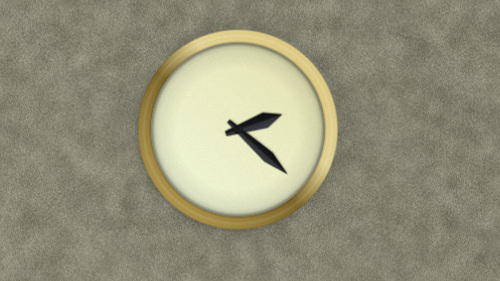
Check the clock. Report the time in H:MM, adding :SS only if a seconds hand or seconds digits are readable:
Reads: 2:22
